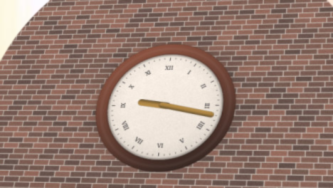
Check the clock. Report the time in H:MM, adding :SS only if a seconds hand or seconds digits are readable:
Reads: 9:17
